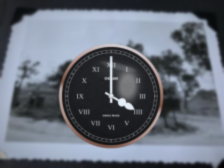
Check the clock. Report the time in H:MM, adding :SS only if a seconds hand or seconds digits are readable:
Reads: 4:00
